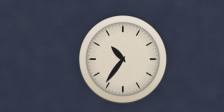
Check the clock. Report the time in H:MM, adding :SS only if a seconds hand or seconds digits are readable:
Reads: 10:36
